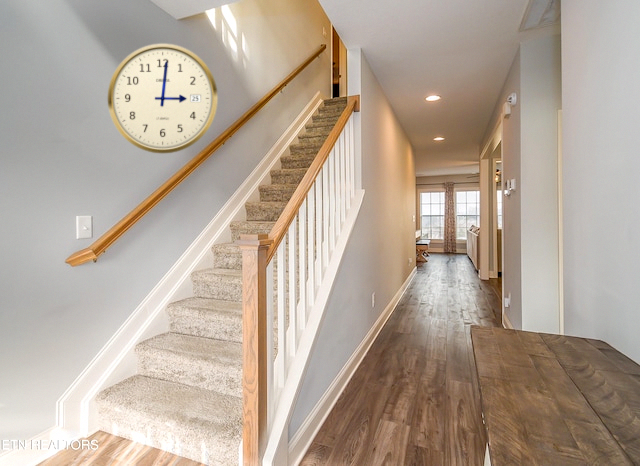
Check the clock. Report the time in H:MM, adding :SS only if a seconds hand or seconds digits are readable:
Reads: 3:01
